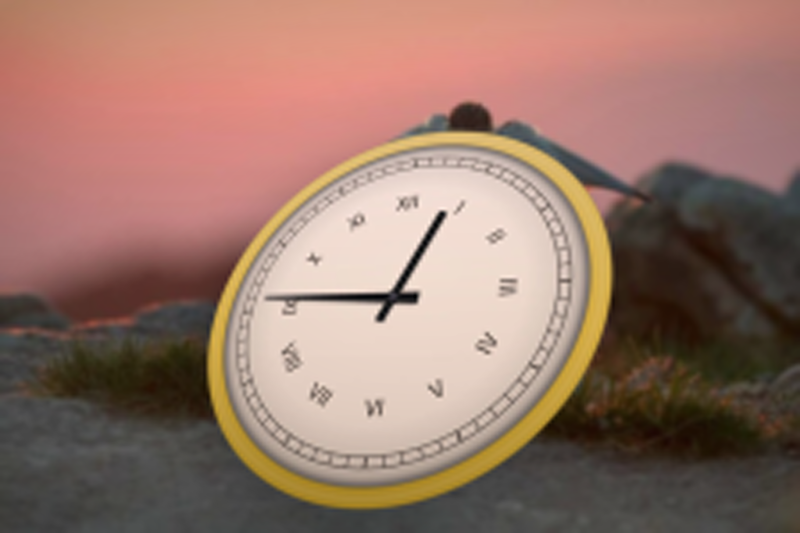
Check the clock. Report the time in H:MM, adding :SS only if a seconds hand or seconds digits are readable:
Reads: 12:46
